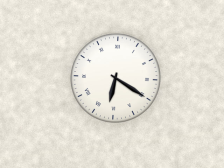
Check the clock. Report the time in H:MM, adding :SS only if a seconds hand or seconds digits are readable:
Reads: 6:20
